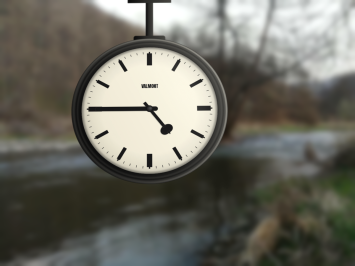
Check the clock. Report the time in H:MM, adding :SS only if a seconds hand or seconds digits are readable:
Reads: 4:45
